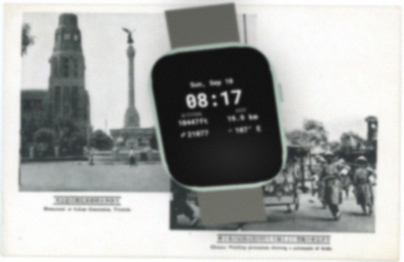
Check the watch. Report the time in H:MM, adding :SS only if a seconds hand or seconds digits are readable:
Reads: 8:17
